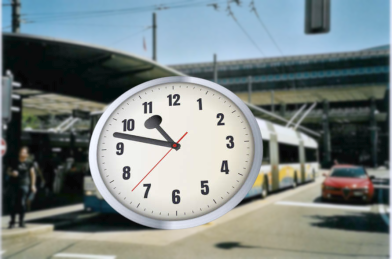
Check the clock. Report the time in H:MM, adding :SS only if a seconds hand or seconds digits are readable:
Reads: 10:47:37
